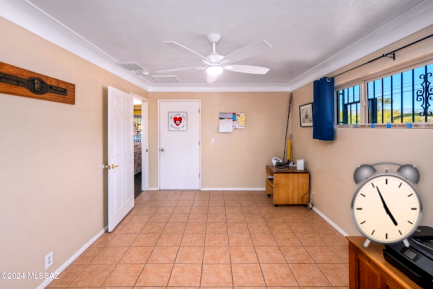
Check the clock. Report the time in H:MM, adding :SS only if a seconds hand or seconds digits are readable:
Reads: 4:56
